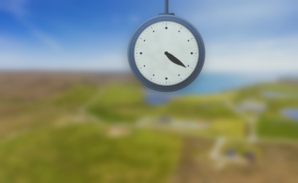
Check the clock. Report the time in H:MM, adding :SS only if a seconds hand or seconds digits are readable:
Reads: 4:21
